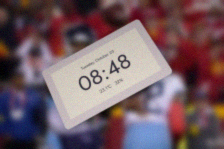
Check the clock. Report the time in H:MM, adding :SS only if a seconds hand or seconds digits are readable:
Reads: 8:48
